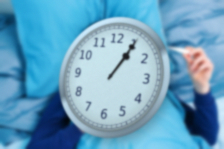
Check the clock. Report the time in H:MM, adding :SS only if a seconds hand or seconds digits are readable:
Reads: 1:05
